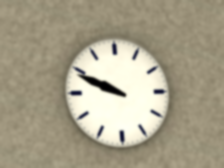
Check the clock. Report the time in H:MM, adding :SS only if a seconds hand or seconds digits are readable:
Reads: 9:49
